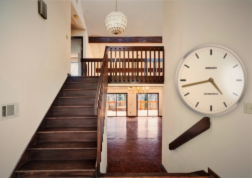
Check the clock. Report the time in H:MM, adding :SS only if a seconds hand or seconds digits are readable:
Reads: 4:43
